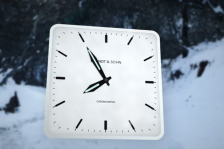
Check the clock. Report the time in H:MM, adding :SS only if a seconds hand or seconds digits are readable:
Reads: 7:55
